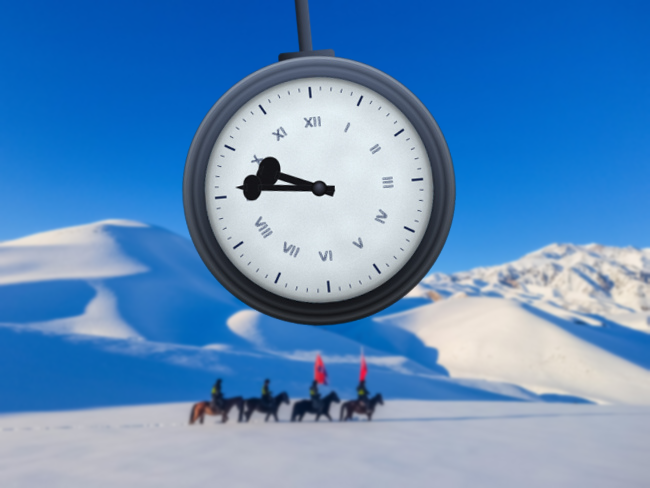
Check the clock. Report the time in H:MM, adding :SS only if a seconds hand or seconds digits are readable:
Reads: 9:46
